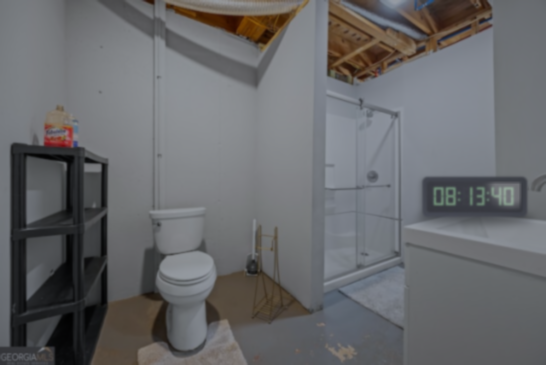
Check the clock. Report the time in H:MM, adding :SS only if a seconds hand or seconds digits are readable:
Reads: 8:13:40
